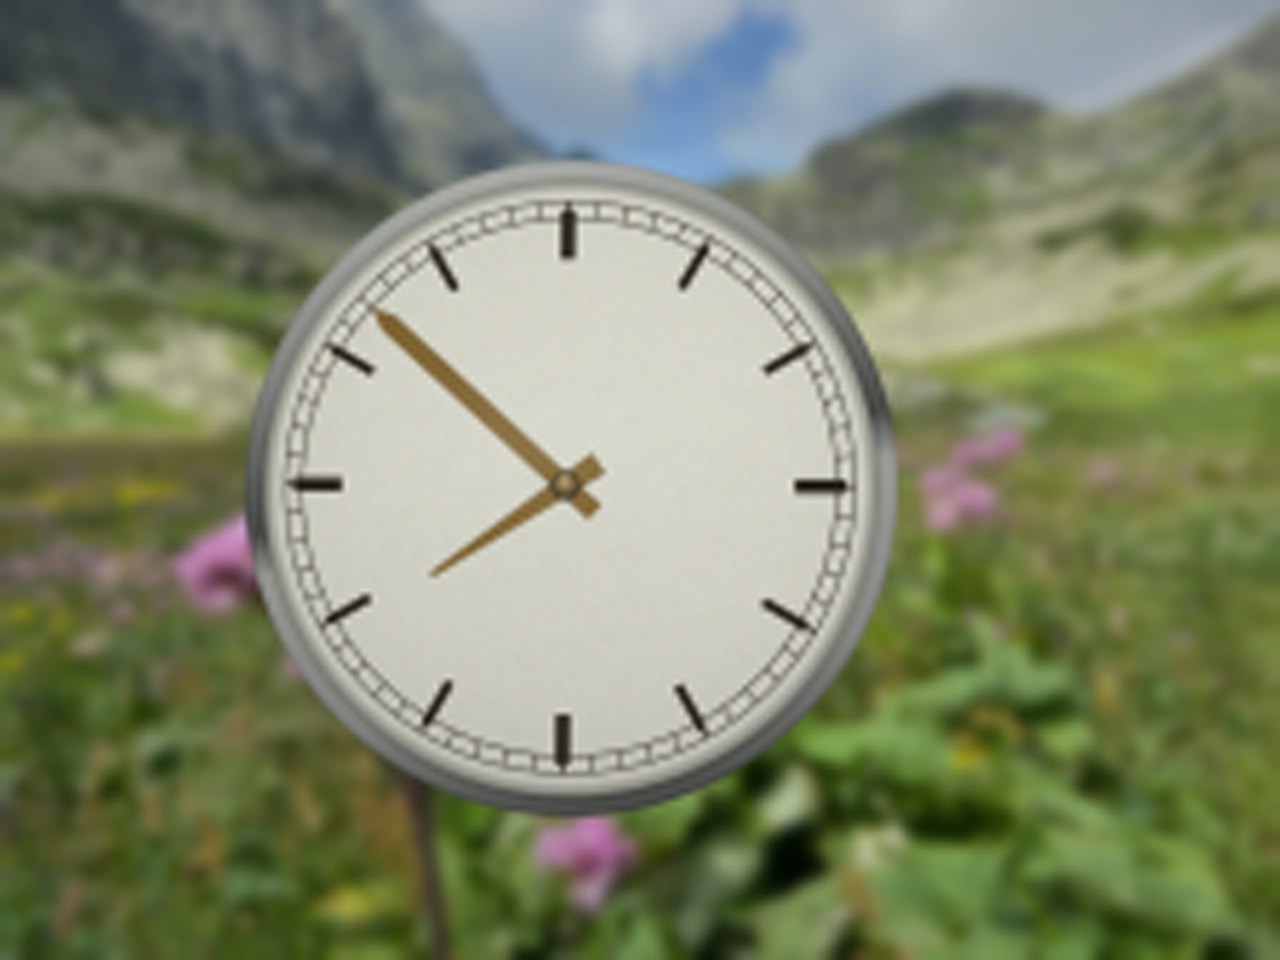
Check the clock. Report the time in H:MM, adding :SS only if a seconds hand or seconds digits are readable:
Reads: 7:52
